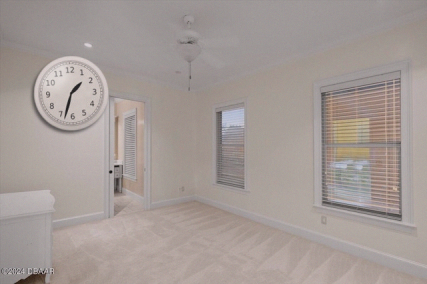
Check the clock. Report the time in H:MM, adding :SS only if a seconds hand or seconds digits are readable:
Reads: 1:33
